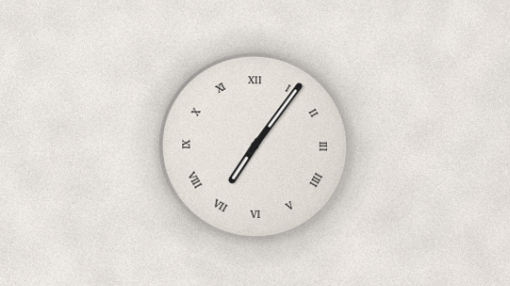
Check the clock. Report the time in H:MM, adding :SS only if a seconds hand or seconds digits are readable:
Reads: 7:06
